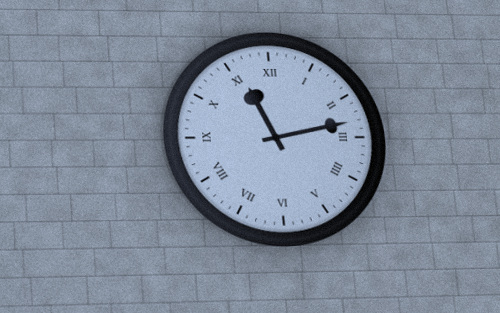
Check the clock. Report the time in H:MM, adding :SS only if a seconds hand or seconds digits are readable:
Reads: 11:13
